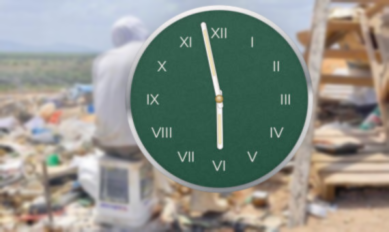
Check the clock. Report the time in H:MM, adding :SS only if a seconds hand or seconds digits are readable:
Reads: 5:58
